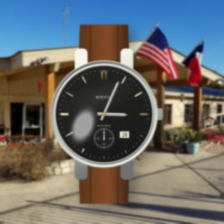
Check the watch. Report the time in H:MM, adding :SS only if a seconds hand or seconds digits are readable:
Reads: 3:04
